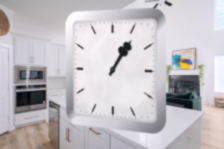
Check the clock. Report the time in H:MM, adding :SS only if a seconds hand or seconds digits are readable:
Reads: 1:06
